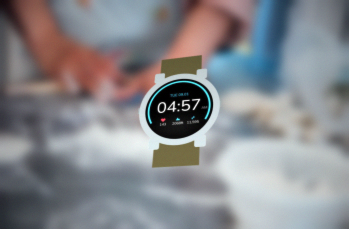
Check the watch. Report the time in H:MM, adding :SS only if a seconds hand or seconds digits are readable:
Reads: 4:57
